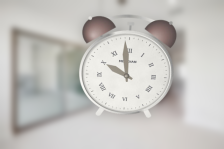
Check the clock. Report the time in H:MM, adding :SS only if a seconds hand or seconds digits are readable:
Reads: 9:59
